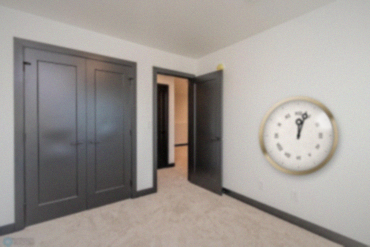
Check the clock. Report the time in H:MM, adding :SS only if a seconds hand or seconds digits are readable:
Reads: 12:03
